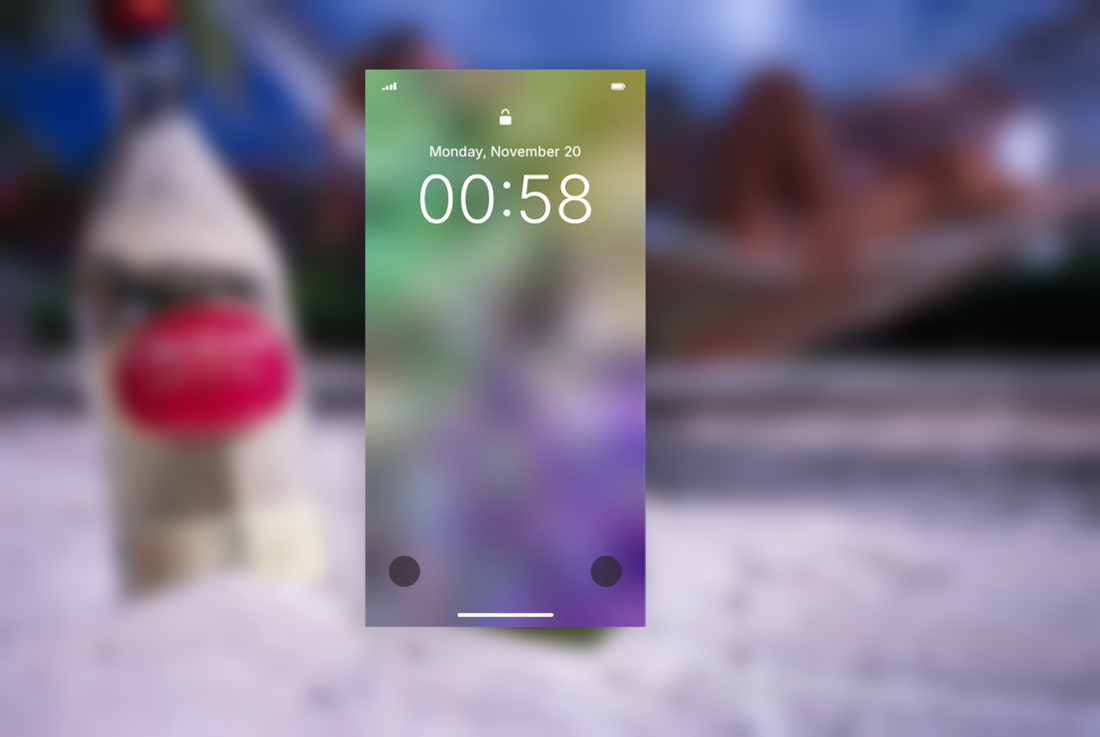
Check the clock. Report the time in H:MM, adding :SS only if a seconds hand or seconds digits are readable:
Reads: 0:58
